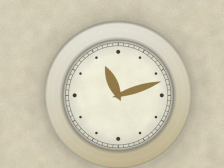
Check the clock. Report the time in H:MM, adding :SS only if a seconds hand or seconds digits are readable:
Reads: 11:12
